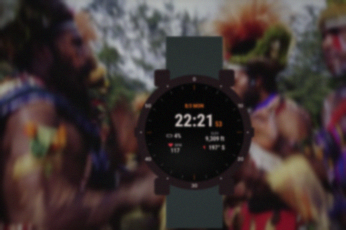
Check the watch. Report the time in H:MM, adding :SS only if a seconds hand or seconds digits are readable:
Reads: 22:21
